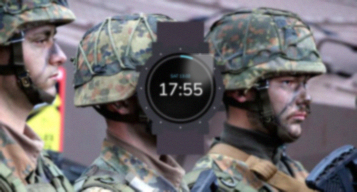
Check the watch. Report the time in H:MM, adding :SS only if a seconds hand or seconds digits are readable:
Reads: 17:55
